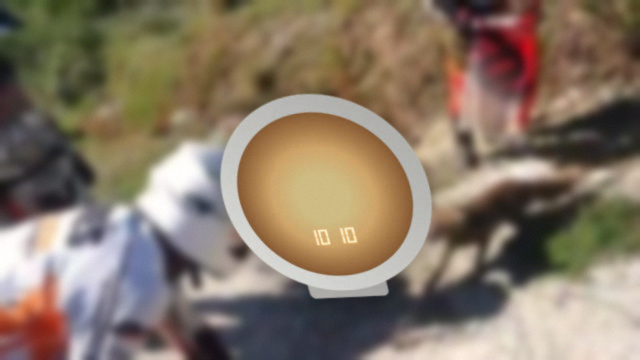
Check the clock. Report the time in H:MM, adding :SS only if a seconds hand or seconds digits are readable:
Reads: 10:10
